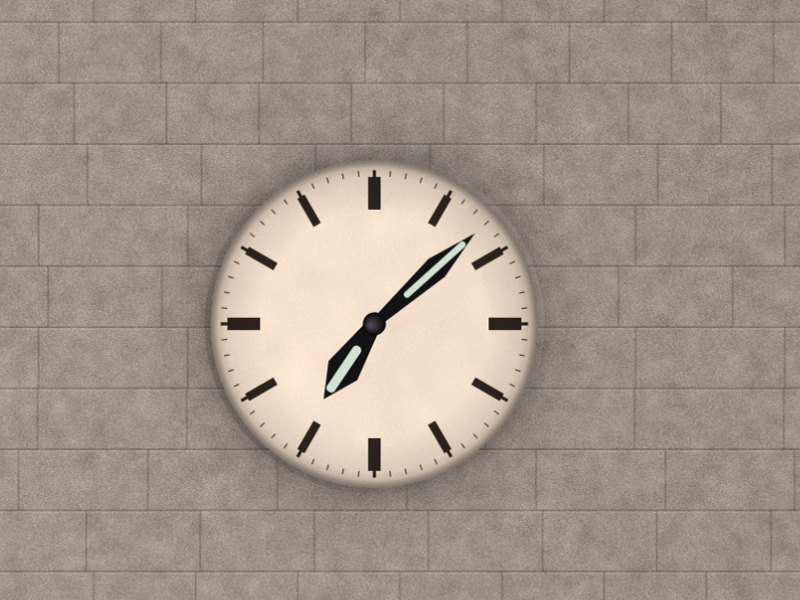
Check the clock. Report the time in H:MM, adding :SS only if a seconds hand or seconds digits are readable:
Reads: 7:08
